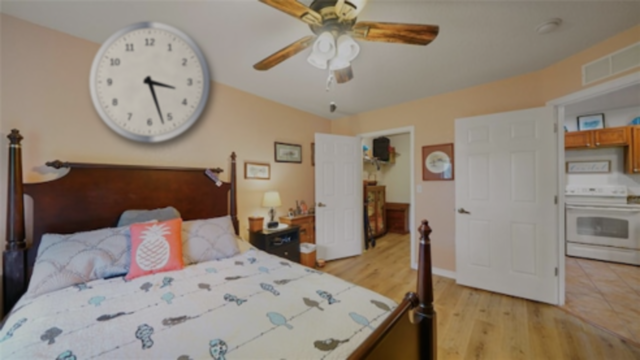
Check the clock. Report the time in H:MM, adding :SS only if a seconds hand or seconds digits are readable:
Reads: 3:27
